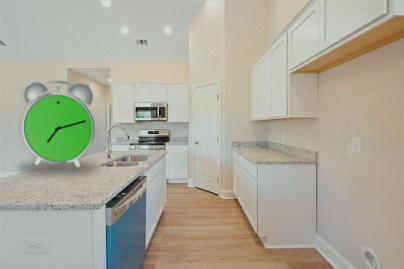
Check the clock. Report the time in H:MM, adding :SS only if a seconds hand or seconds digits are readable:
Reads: 7:12
